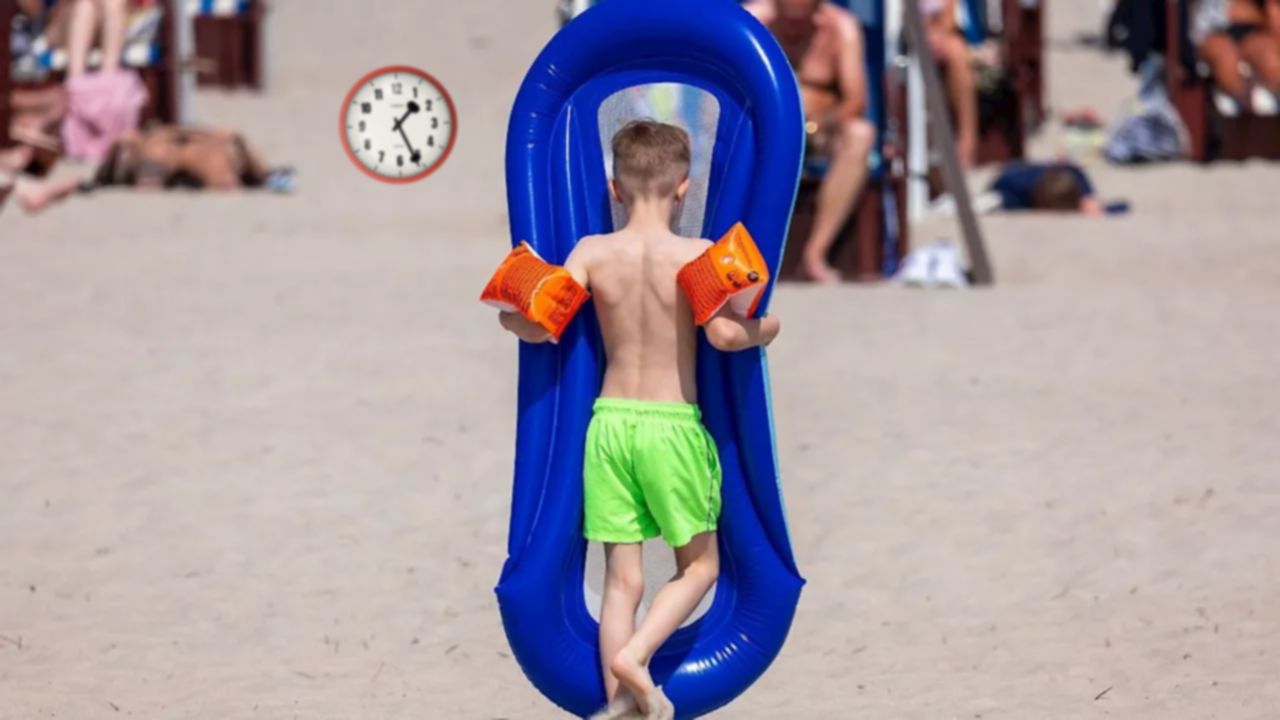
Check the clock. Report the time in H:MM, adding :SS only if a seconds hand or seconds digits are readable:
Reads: 1:26
